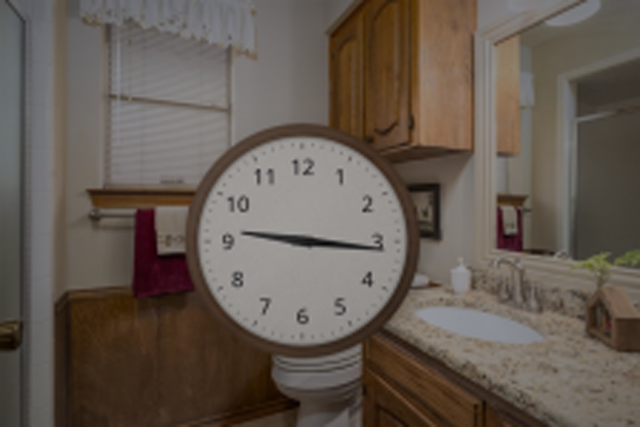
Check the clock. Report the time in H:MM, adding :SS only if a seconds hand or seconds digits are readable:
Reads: 9:16
